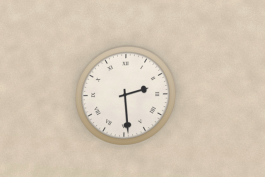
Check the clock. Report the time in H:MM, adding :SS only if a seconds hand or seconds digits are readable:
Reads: 2:29
